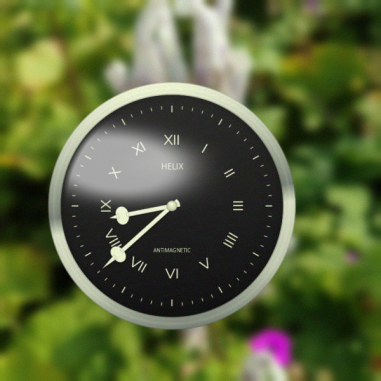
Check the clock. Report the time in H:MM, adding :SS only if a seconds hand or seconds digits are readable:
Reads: 8:38
